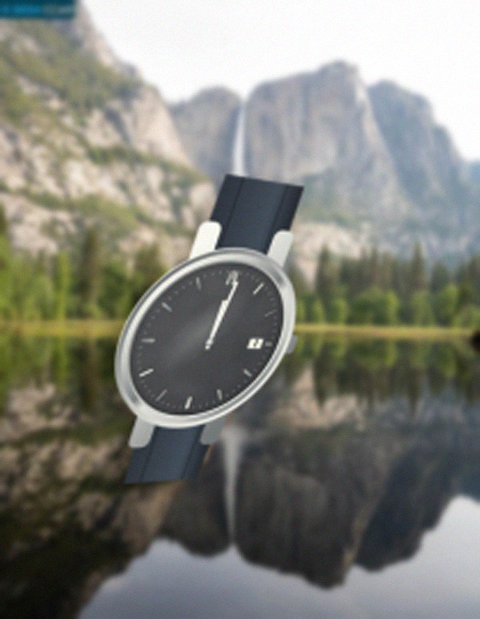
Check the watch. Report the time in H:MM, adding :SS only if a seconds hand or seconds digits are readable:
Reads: 12:01
